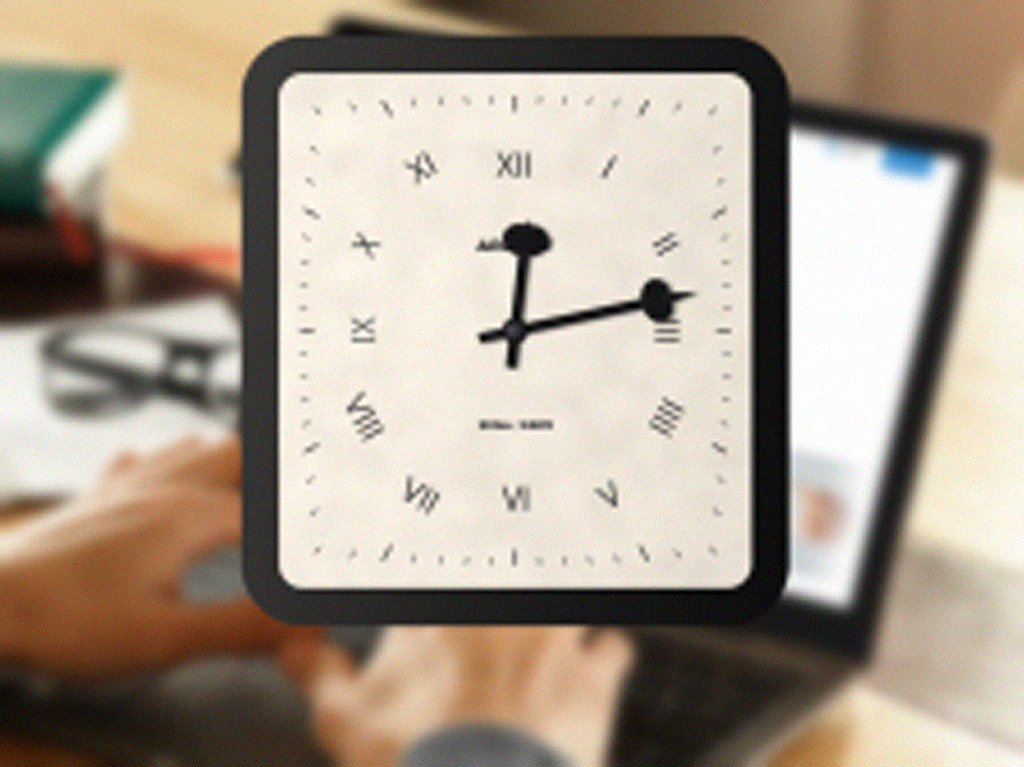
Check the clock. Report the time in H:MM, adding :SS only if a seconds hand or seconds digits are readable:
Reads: 12:13
